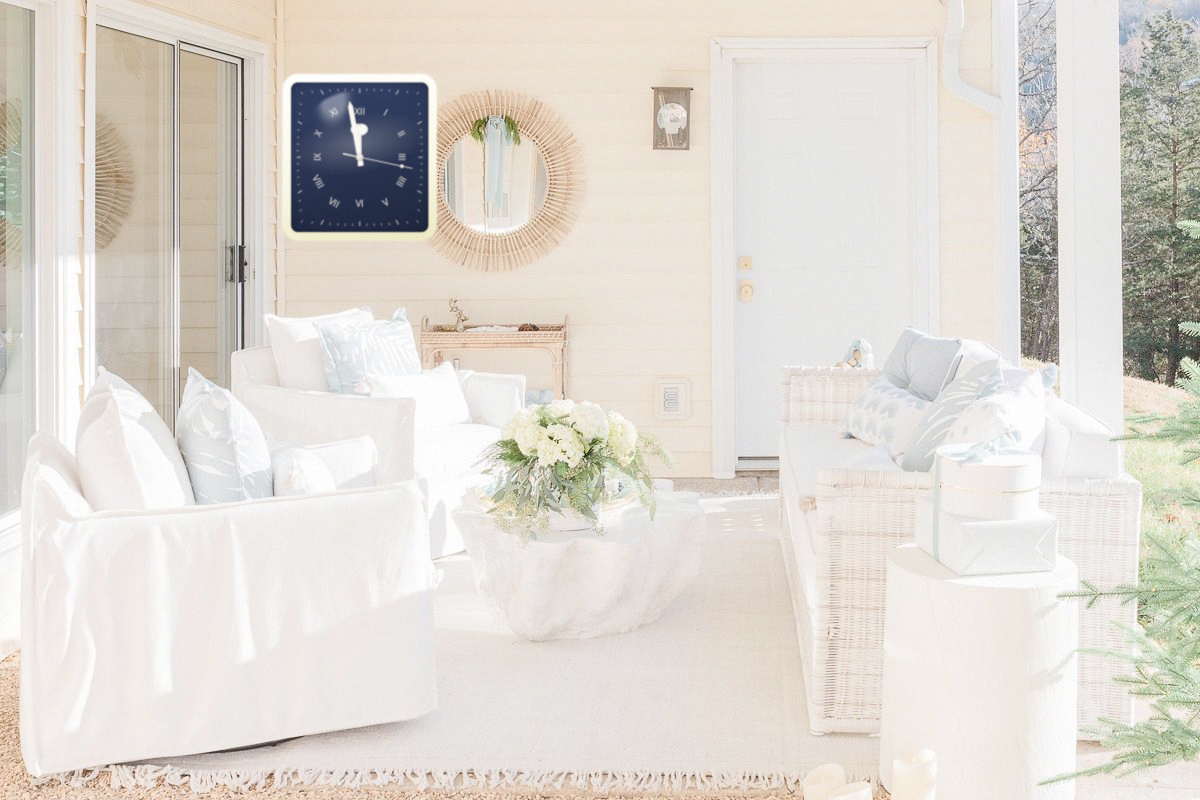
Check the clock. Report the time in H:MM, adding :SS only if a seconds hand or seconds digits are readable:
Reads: 11:58:17
